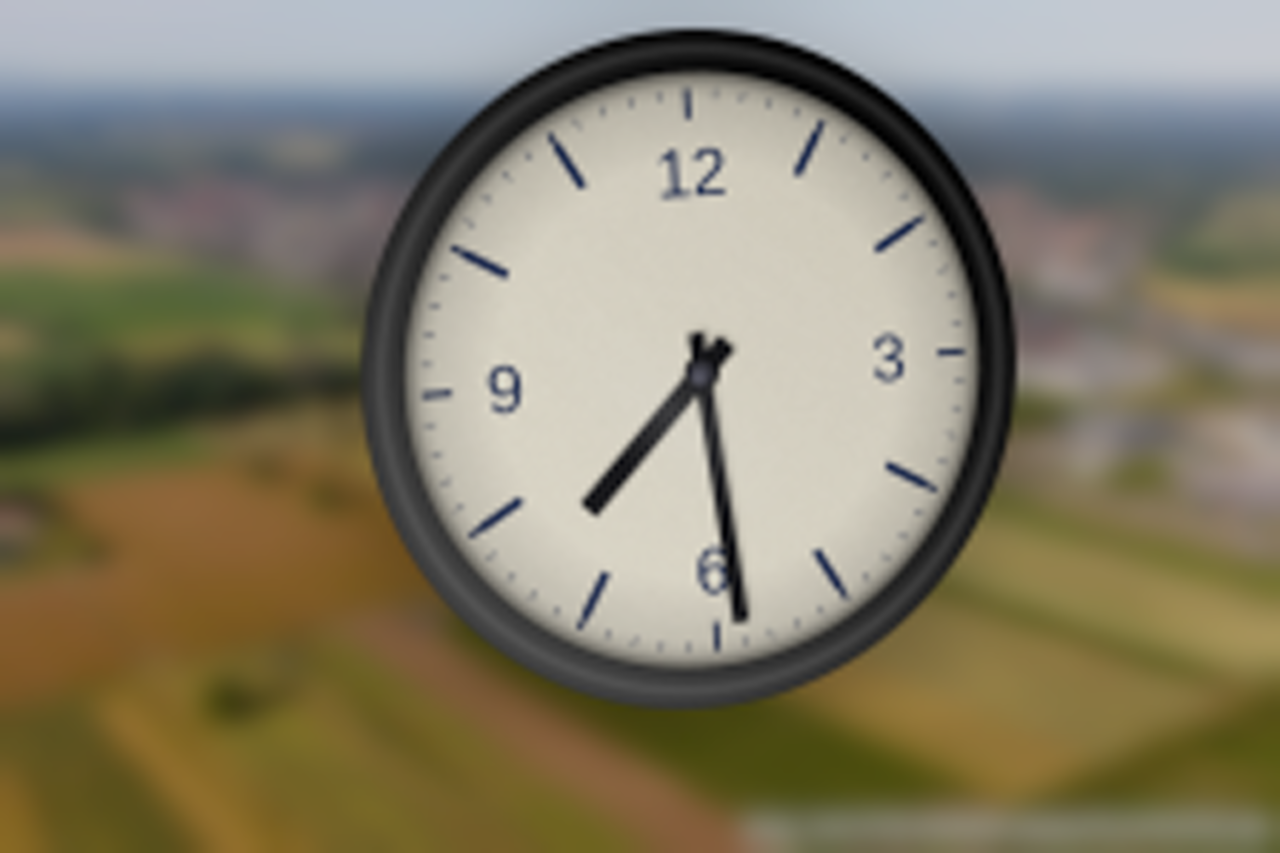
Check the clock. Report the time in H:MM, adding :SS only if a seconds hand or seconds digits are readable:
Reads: 7:29
